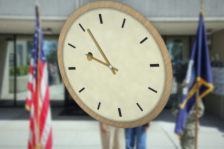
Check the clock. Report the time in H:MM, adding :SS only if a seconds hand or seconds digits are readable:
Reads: 9:56
